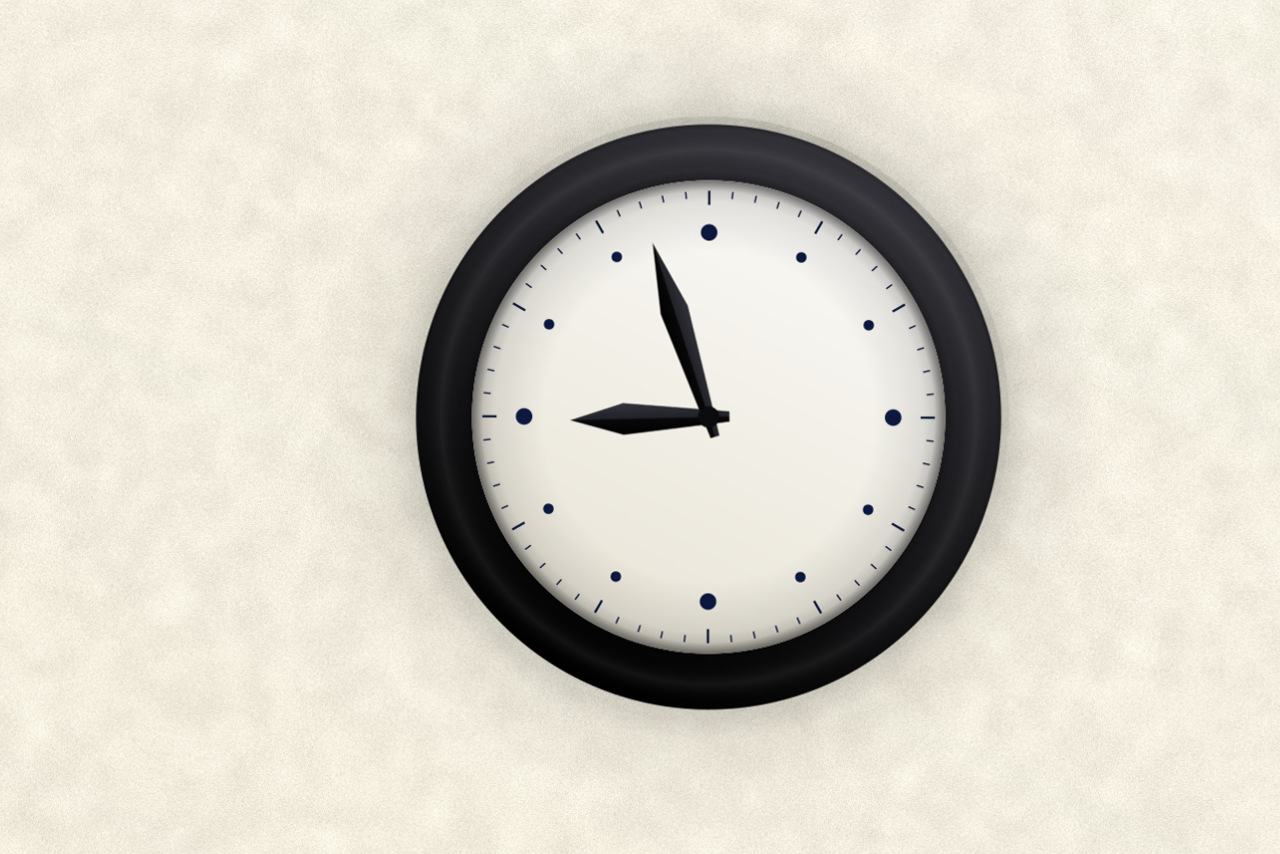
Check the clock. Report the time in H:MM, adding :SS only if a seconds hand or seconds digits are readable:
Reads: 8:57
